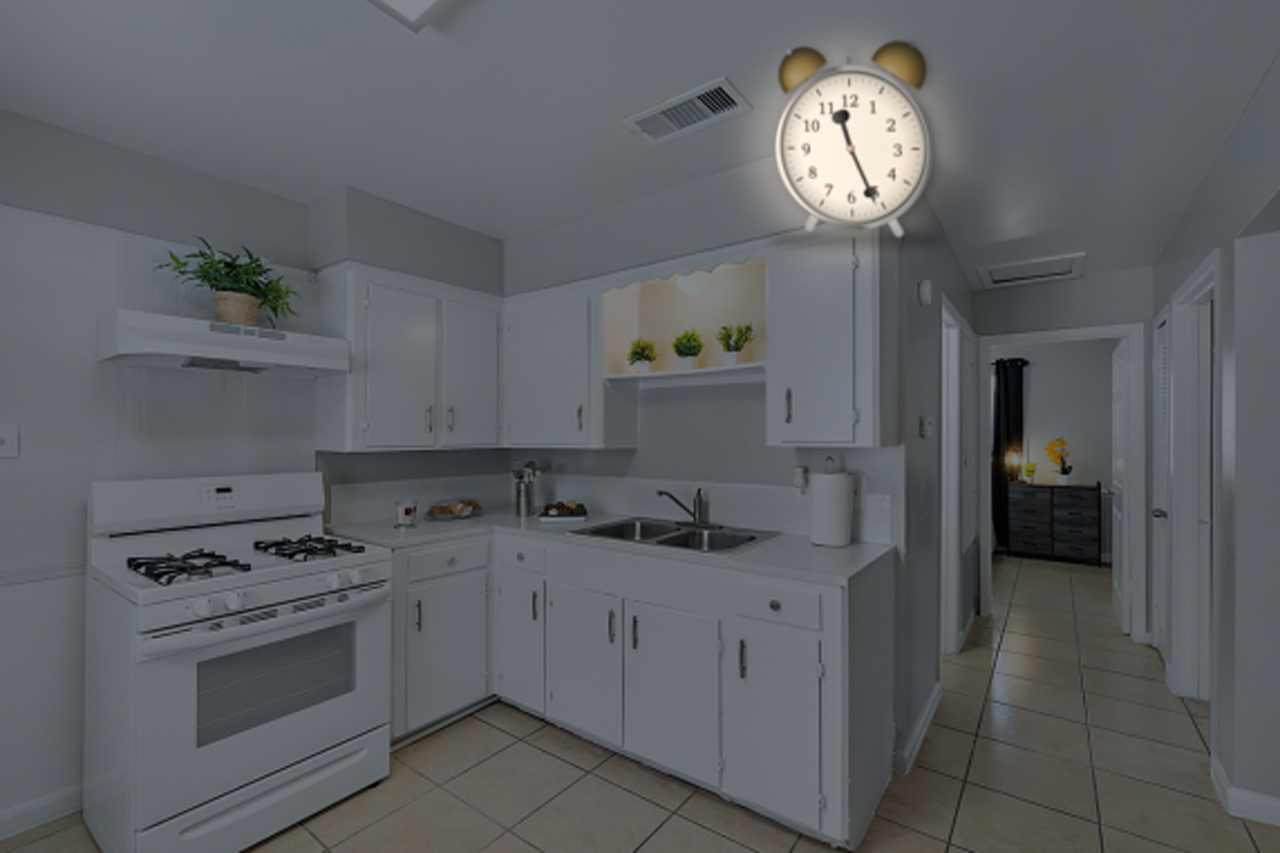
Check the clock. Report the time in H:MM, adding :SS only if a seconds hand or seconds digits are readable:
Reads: 11:26
